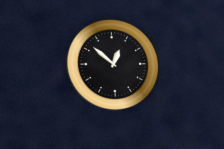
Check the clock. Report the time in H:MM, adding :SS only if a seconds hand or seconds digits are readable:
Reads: 12:52
